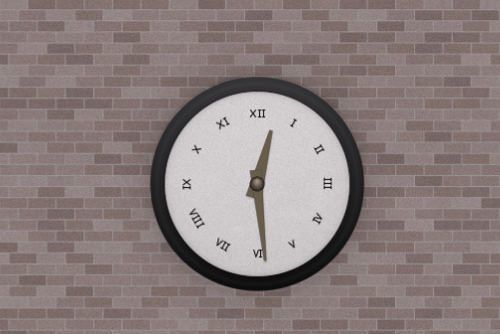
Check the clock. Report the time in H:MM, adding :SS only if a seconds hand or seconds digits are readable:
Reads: 12:29
